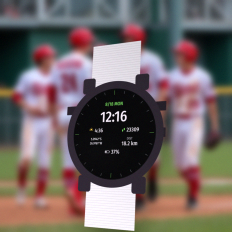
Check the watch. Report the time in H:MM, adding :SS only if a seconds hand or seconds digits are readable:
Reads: 12:16
